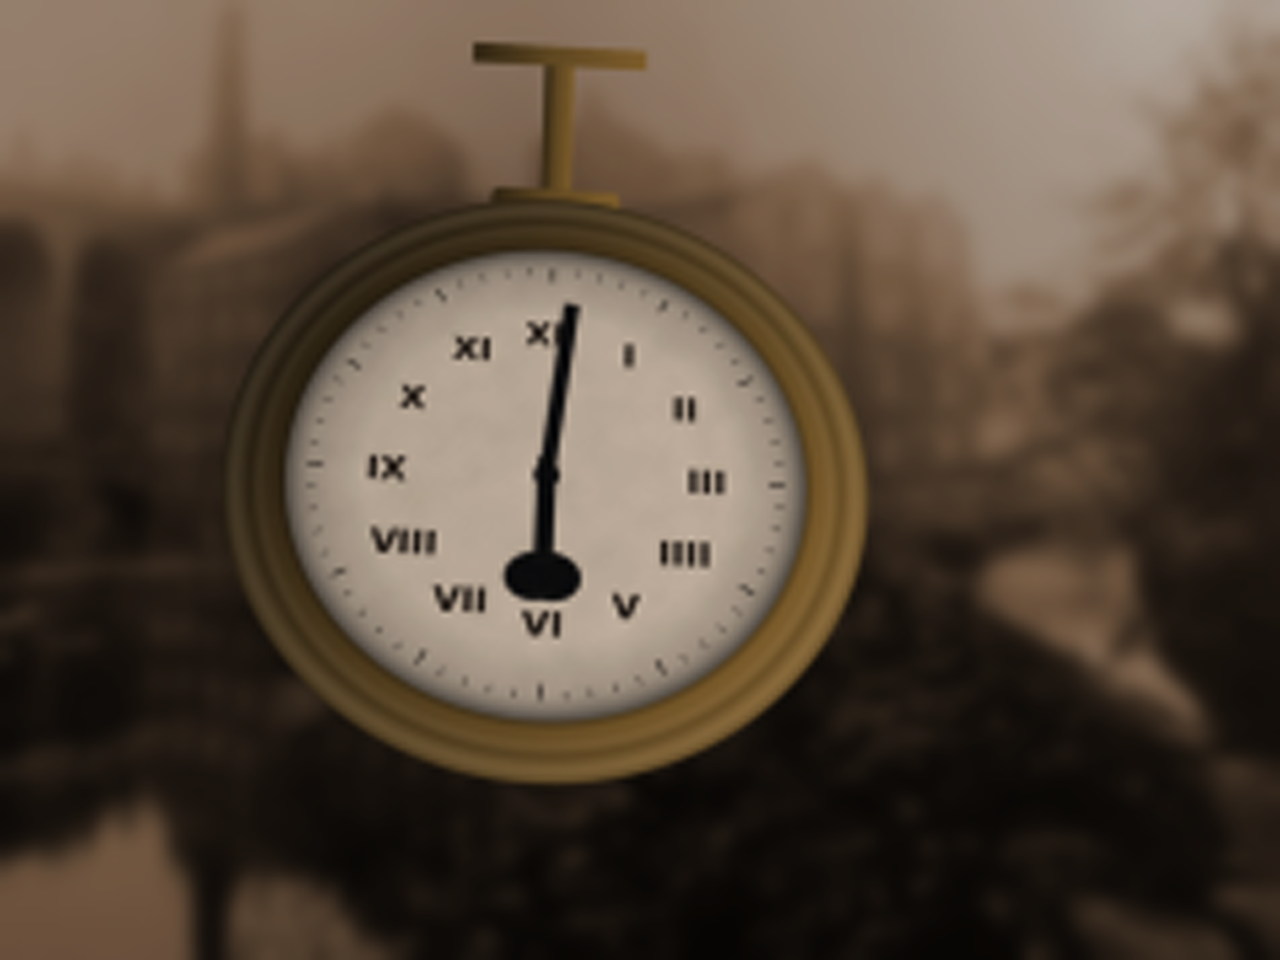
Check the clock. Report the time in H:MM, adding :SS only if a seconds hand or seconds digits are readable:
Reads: 6:01
